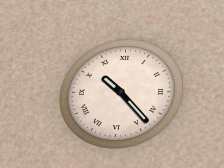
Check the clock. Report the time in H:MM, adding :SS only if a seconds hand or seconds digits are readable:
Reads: 10:23
